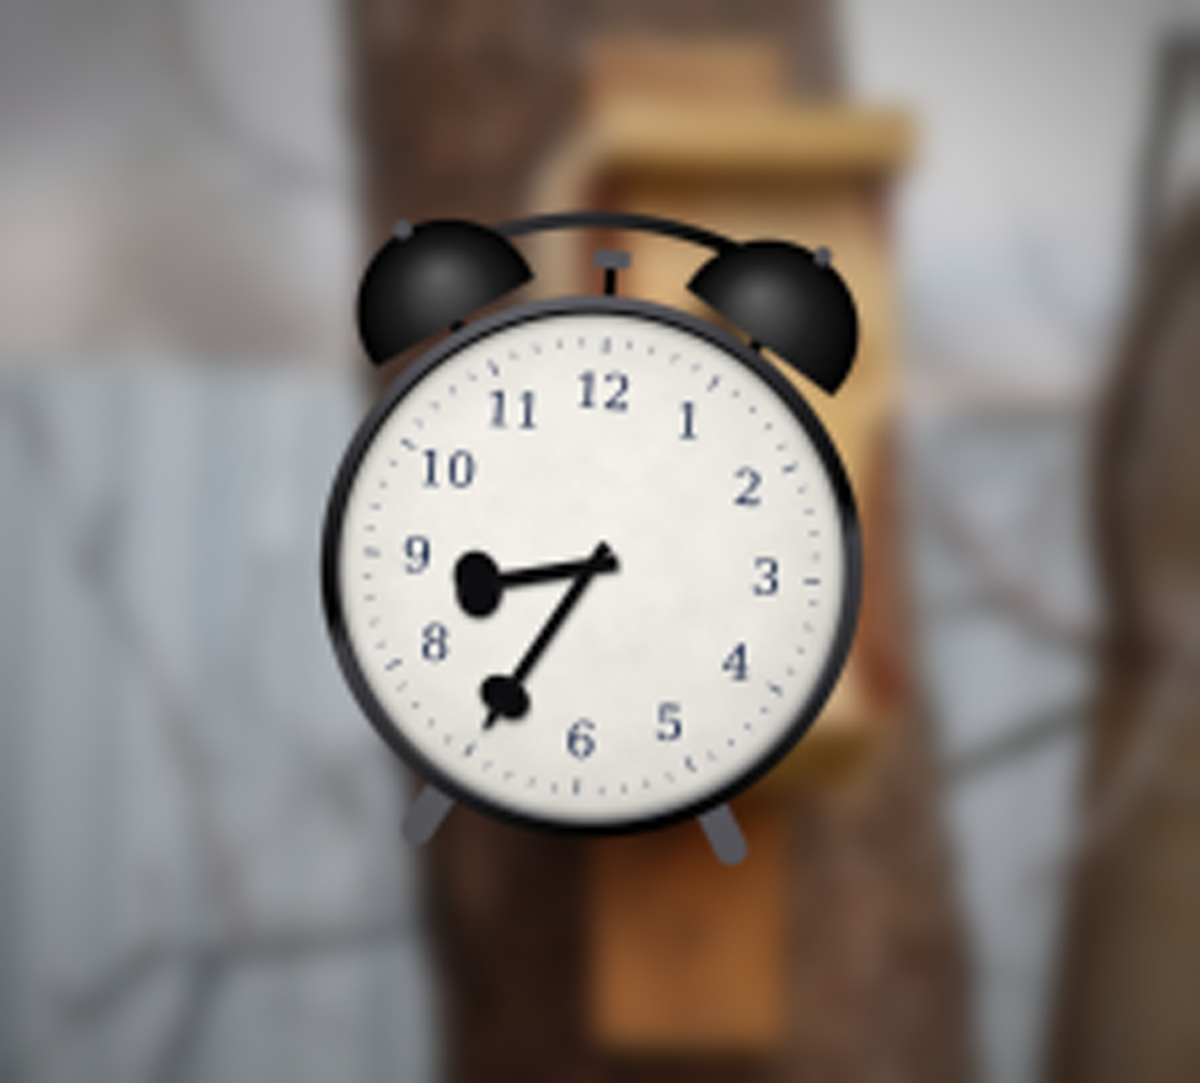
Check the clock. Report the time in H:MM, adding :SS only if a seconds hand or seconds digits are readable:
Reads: 8:35
